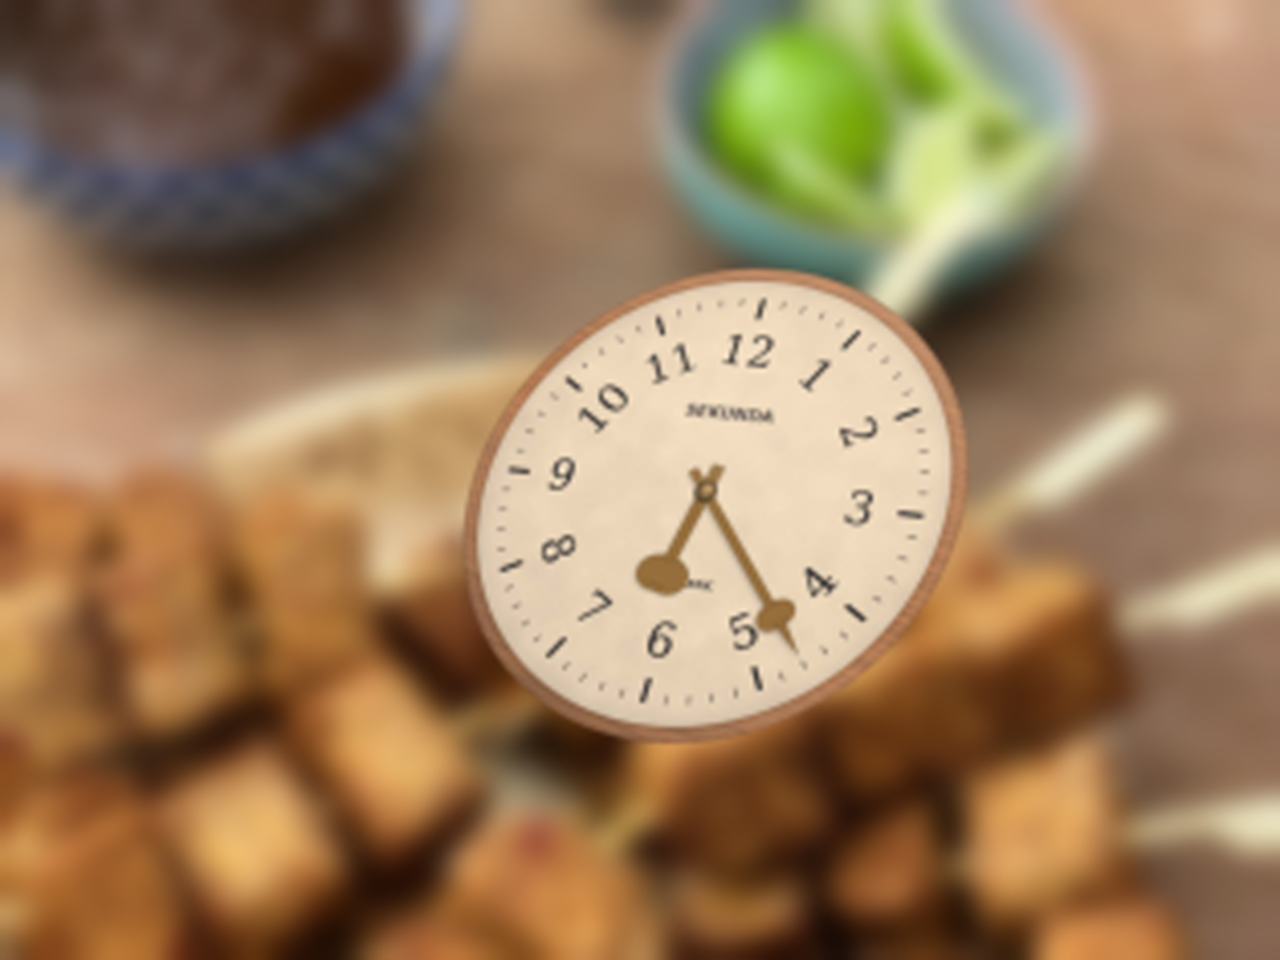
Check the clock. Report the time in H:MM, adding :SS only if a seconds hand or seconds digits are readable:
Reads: 6:23
